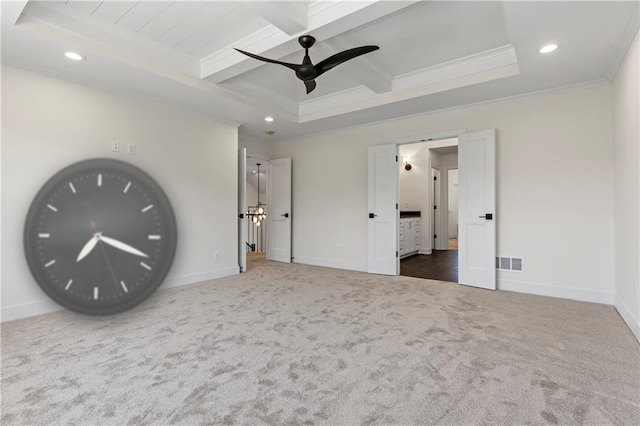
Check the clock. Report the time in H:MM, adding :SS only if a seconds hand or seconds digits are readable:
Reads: 7:18:26
